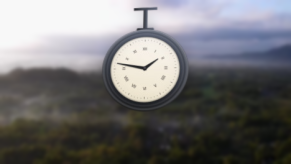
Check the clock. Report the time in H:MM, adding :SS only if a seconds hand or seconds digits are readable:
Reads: 1:47
